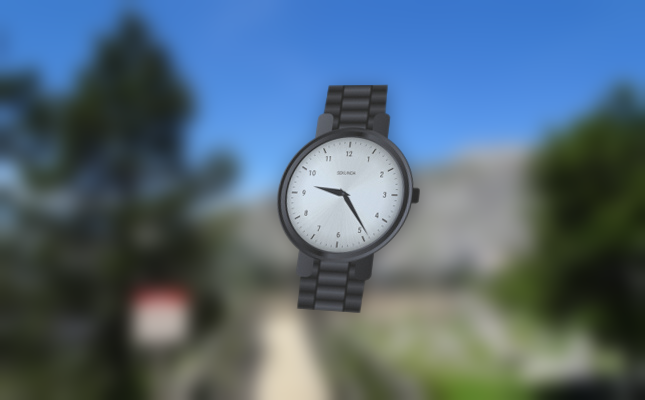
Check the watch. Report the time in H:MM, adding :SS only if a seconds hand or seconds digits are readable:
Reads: 9:24
